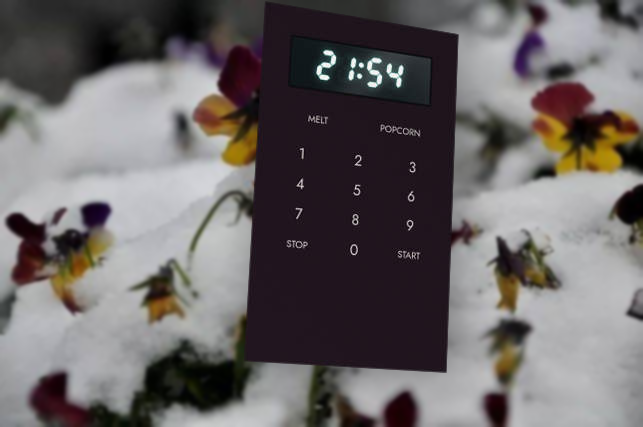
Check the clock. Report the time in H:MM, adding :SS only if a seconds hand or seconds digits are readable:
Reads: 21:54
